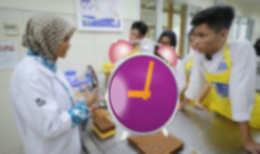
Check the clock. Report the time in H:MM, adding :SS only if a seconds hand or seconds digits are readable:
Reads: 9:02
